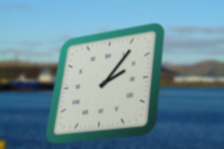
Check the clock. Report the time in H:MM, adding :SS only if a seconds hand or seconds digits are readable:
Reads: 2:06
